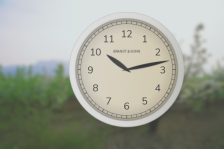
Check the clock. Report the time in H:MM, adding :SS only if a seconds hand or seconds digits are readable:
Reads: 10:13
